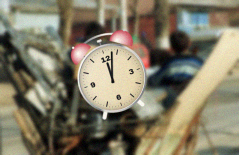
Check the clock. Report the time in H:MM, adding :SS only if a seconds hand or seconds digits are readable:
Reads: 12:03
